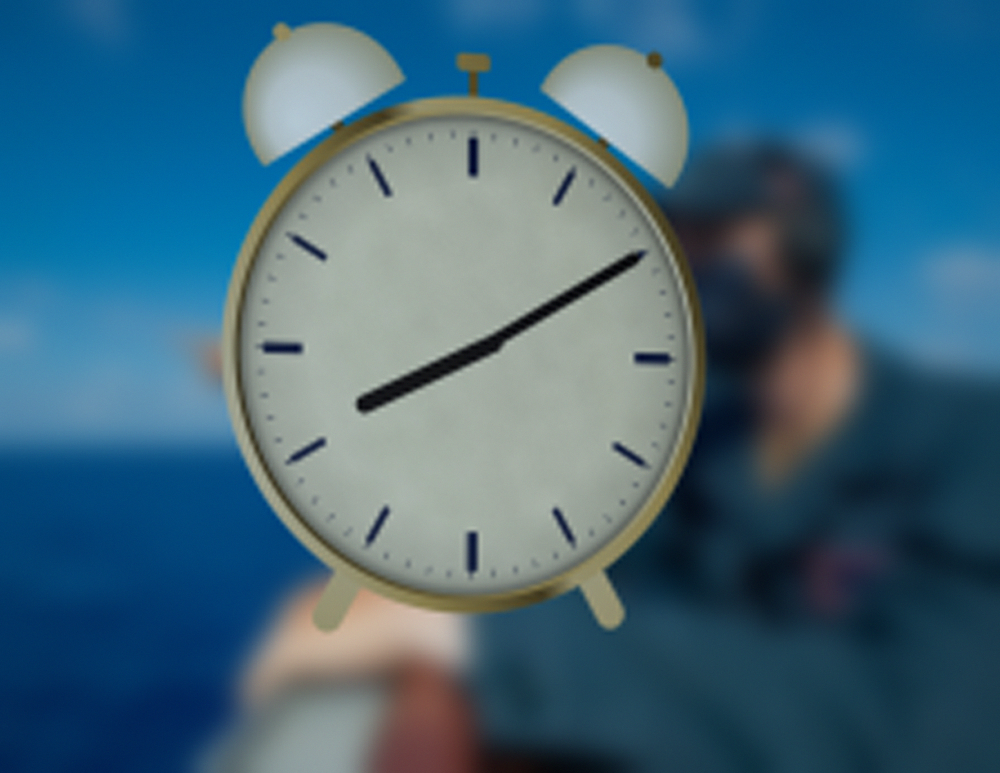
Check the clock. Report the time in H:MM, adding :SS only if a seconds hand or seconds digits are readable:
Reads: 8:10
